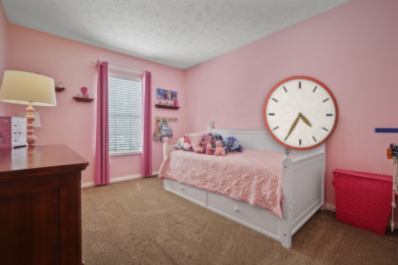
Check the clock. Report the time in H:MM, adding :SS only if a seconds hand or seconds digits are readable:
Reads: 4:35
